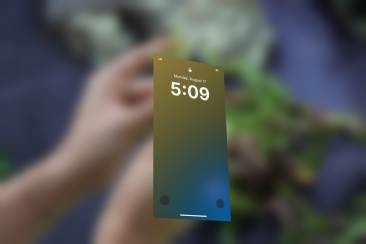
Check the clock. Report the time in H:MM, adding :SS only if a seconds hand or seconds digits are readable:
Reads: 5:09
